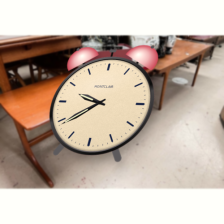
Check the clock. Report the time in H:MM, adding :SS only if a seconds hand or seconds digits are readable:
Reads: 9:39
